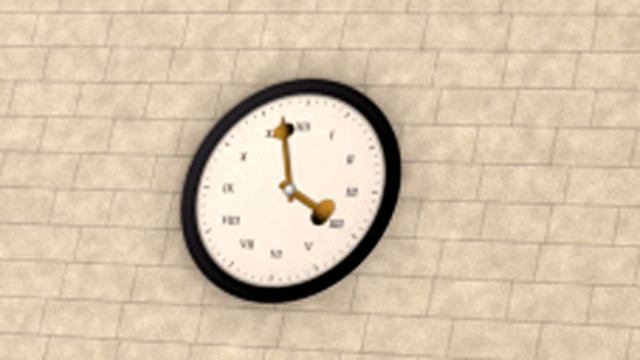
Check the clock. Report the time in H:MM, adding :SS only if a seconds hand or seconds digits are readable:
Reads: 3:57
